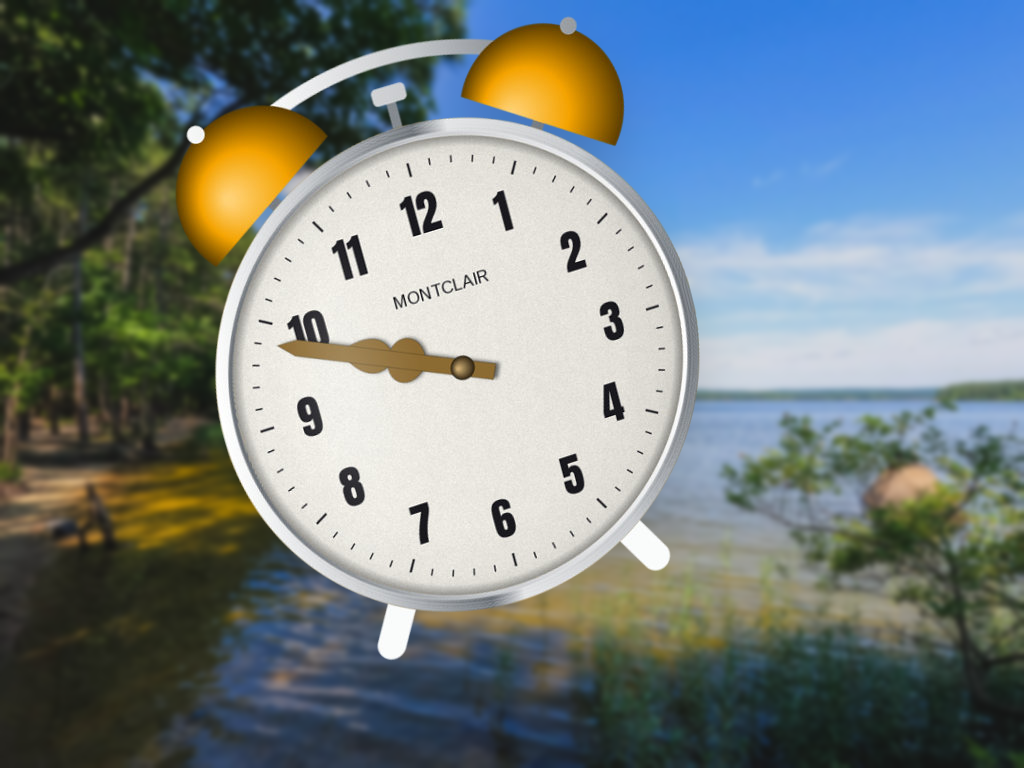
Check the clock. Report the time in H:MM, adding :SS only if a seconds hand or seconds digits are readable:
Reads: 9:49
